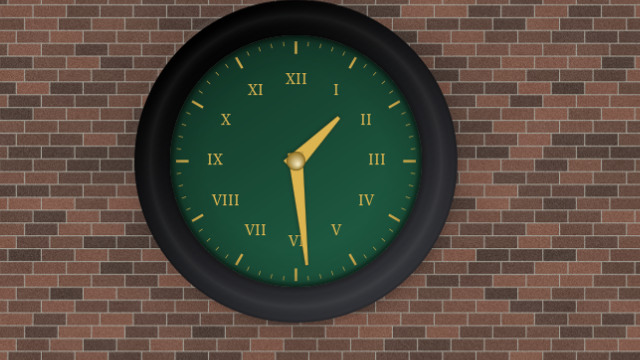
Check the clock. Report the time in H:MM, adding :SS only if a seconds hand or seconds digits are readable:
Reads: 1:29
